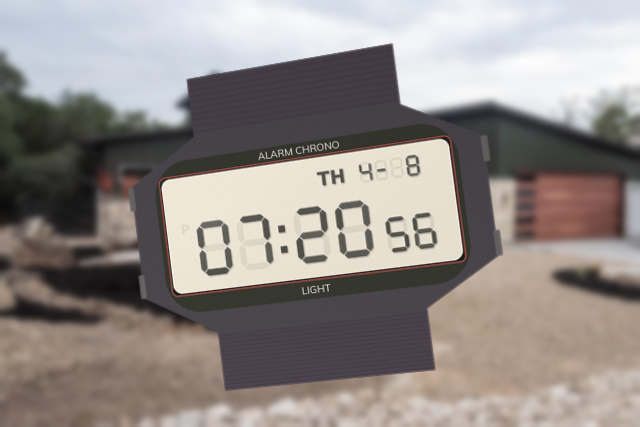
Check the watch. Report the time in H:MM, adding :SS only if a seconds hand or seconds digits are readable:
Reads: 7:20:56
